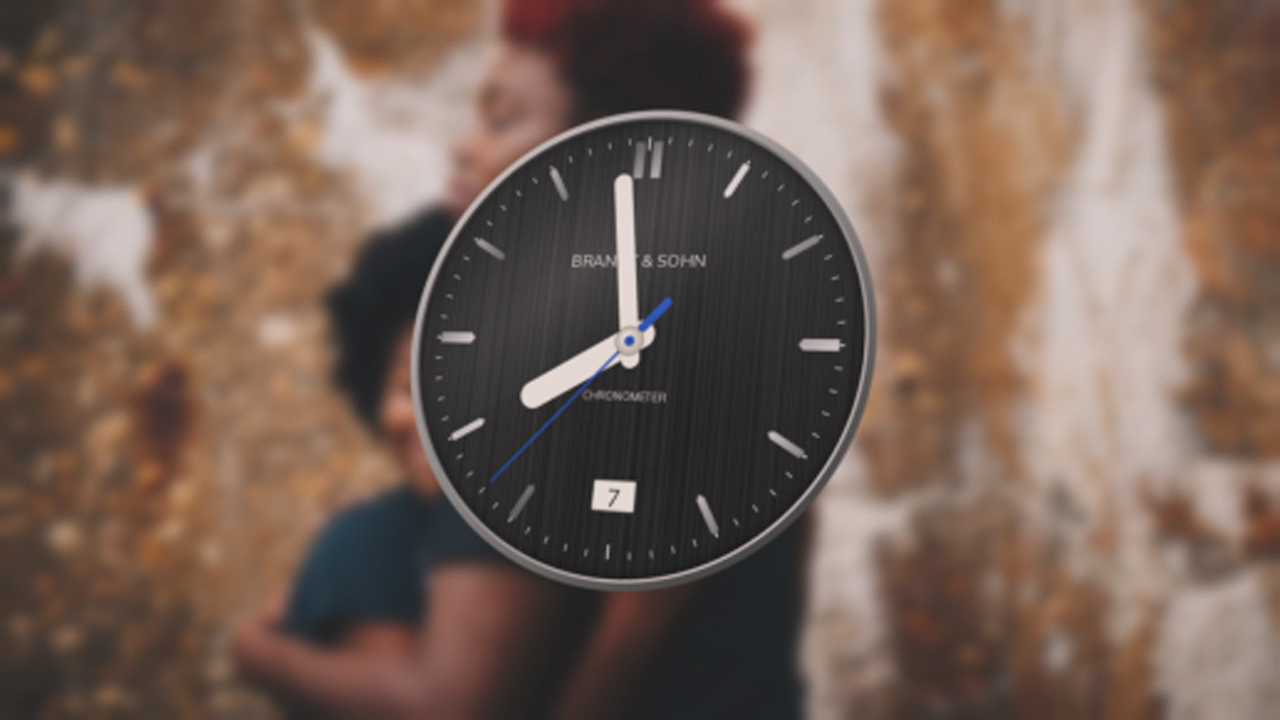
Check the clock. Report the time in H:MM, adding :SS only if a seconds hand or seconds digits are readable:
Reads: 7:58:37
